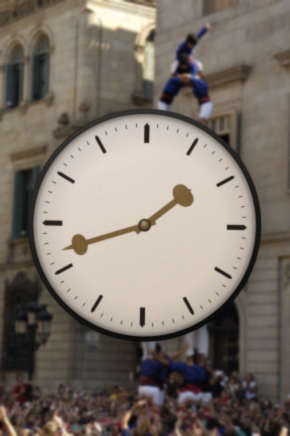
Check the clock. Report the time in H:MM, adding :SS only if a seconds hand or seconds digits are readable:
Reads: 1:42
